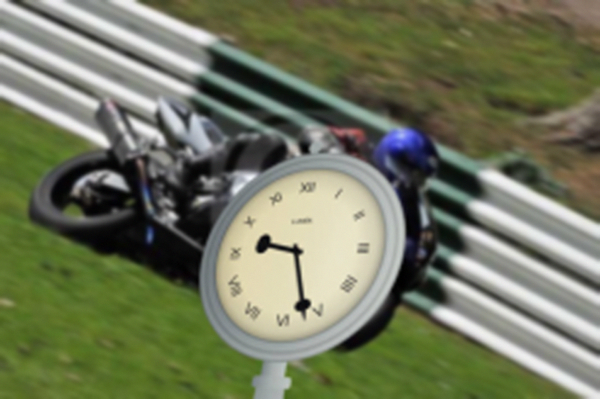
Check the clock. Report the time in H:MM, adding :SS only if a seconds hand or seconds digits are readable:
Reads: 9:27
